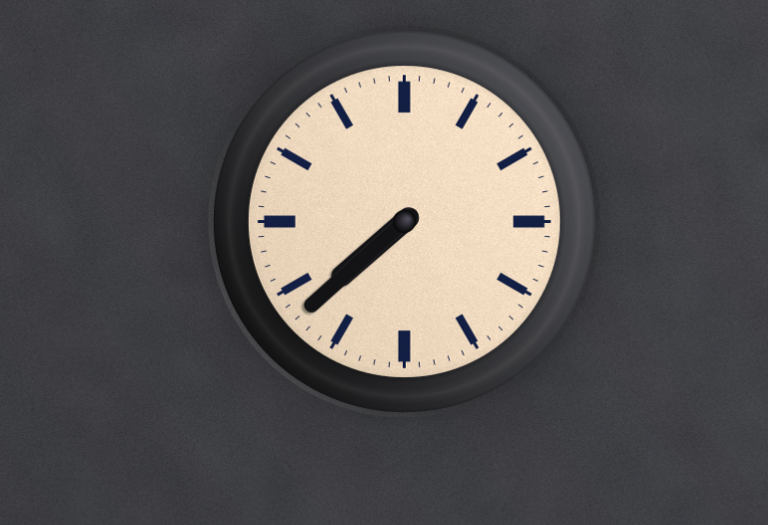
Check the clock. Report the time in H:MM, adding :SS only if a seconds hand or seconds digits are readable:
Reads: 7:38
